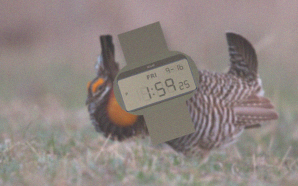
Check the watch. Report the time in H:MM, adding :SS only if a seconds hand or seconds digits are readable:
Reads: 1:59:25
